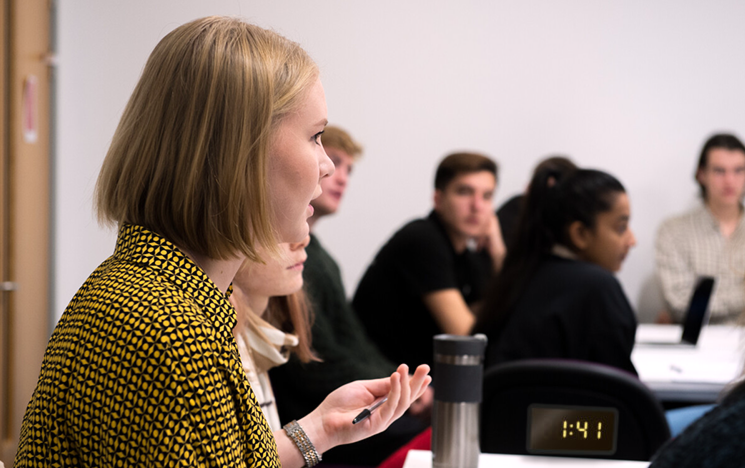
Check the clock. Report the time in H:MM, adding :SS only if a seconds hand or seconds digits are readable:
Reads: 1:41
